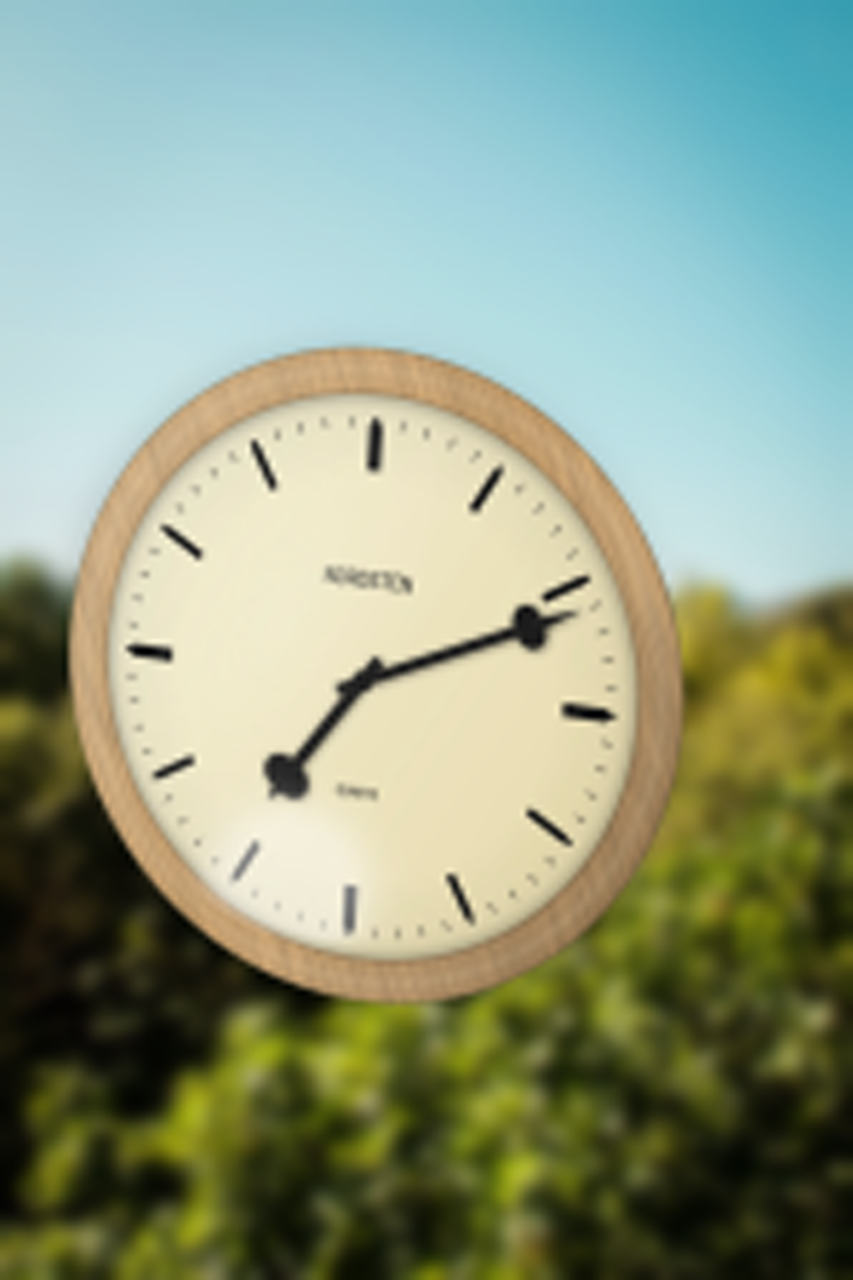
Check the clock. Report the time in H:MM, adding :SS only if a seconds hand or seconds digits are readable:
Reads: 7:11
